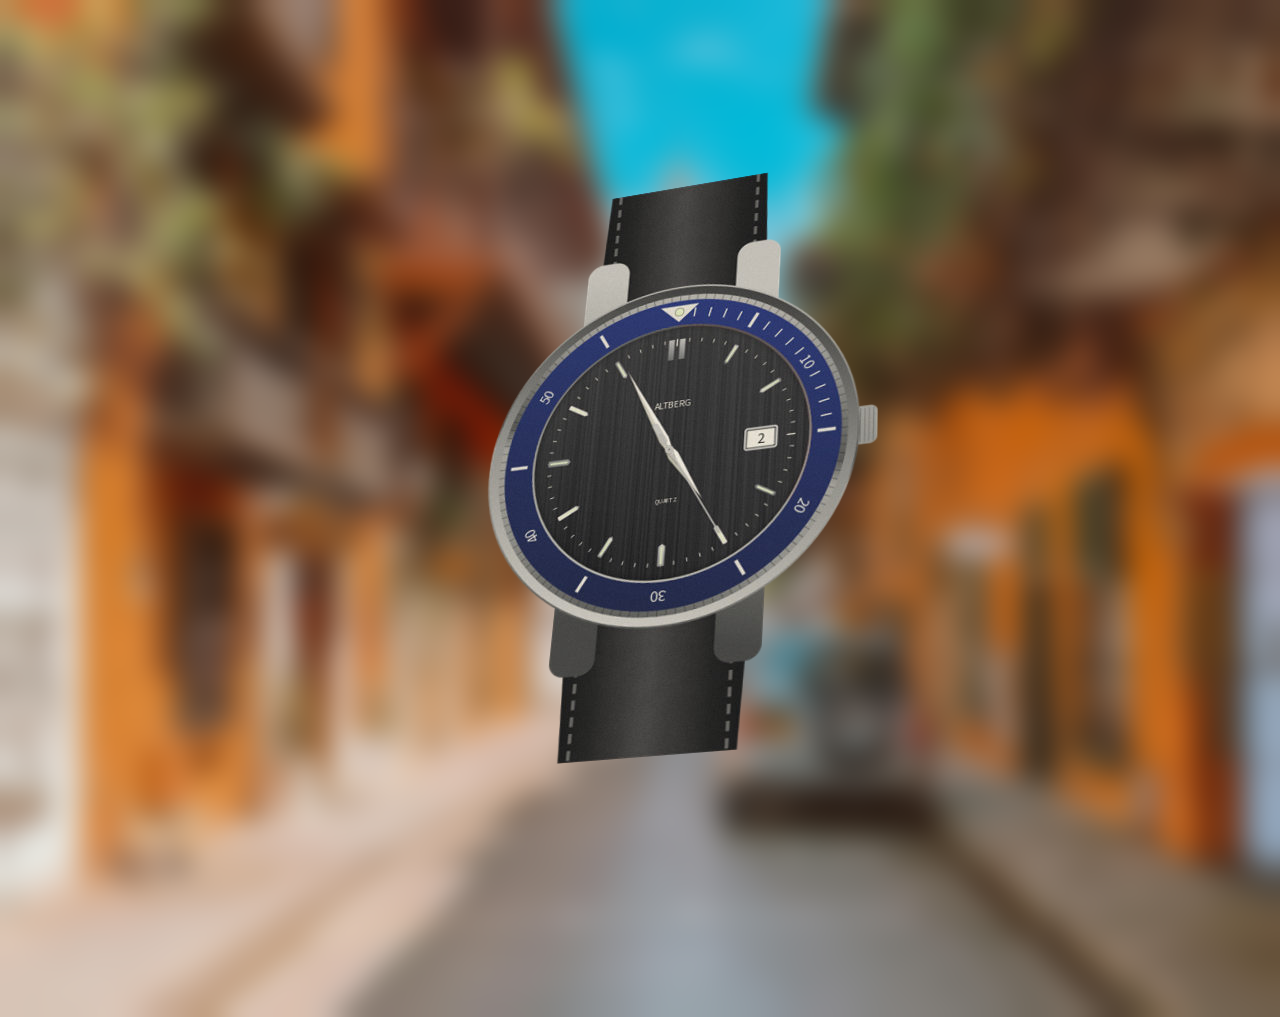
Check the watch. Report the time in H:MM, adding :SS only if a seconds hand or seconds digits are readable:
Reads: 4:55:25
